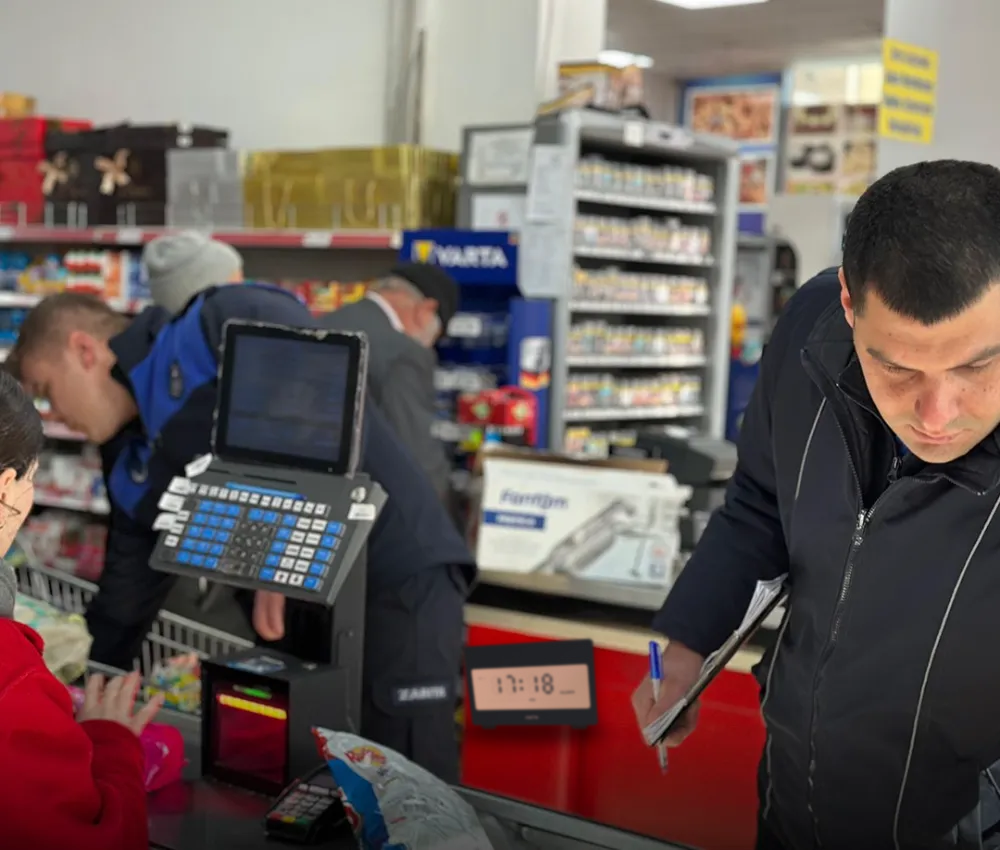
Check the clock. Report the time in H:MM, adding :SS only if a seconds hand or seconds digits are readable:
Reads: 17:18
